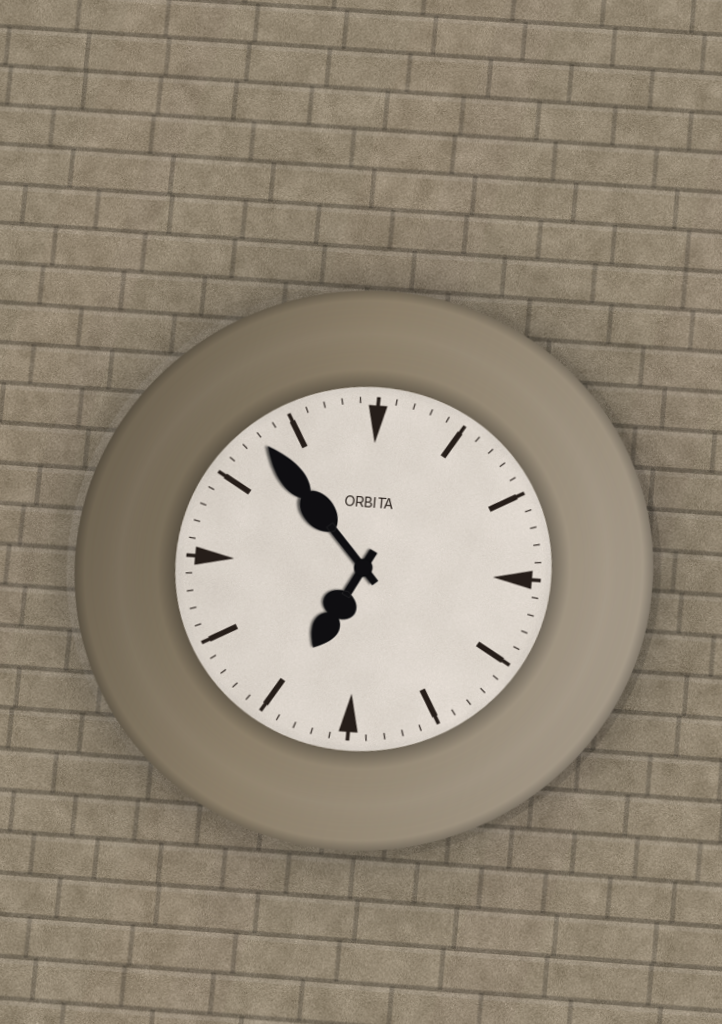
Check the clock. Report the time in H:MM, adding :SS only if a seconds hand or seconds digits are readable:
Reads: 6:53
